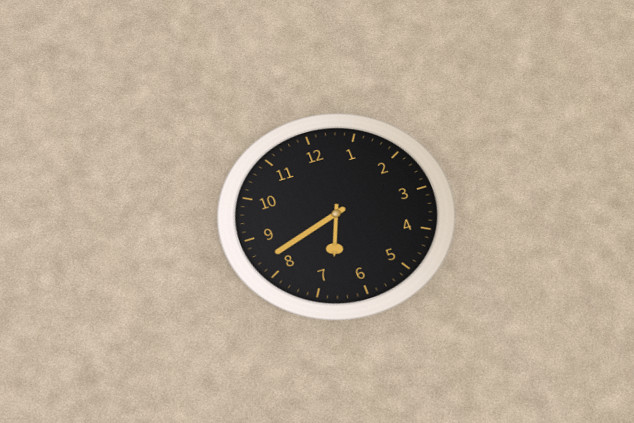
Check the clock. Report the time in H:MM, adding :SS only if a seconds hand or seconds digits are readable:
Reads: 6:42
